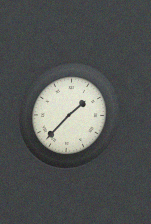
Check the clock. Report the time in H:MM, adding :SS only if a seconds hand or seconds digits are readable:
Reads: 1:37
